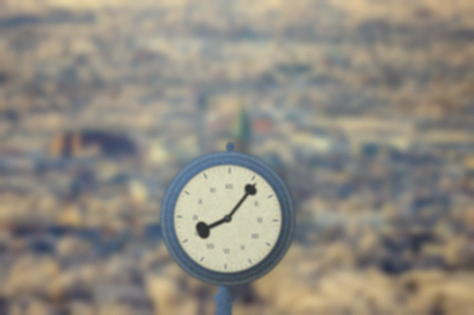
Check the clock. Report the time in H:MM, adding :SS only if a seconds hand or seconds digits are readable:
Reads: 8:06
